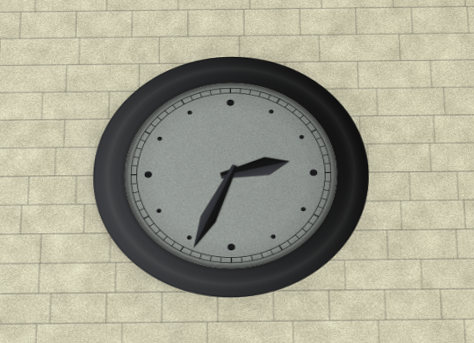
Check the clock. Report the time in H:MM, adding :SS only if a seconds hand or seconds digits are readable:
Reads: 2:34
